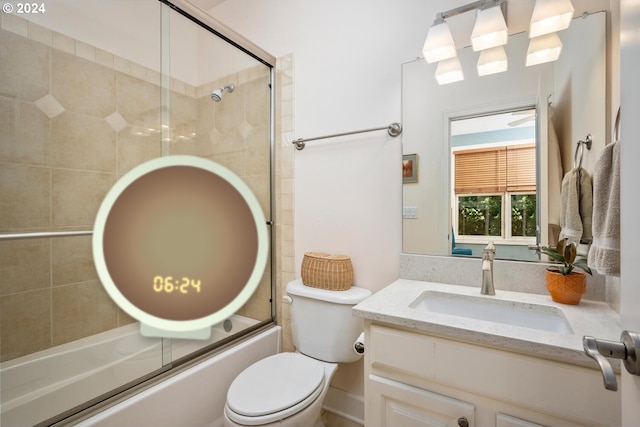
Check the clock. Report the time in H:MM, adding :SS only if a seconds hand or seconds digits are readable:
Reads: 6:24
